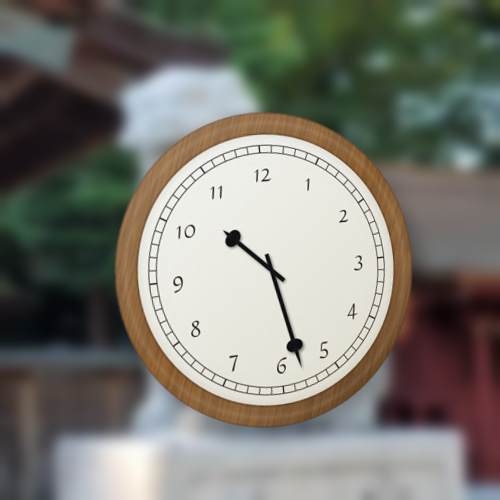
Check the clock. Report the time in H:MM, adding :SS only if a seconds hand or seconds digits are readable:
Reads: 10:28
